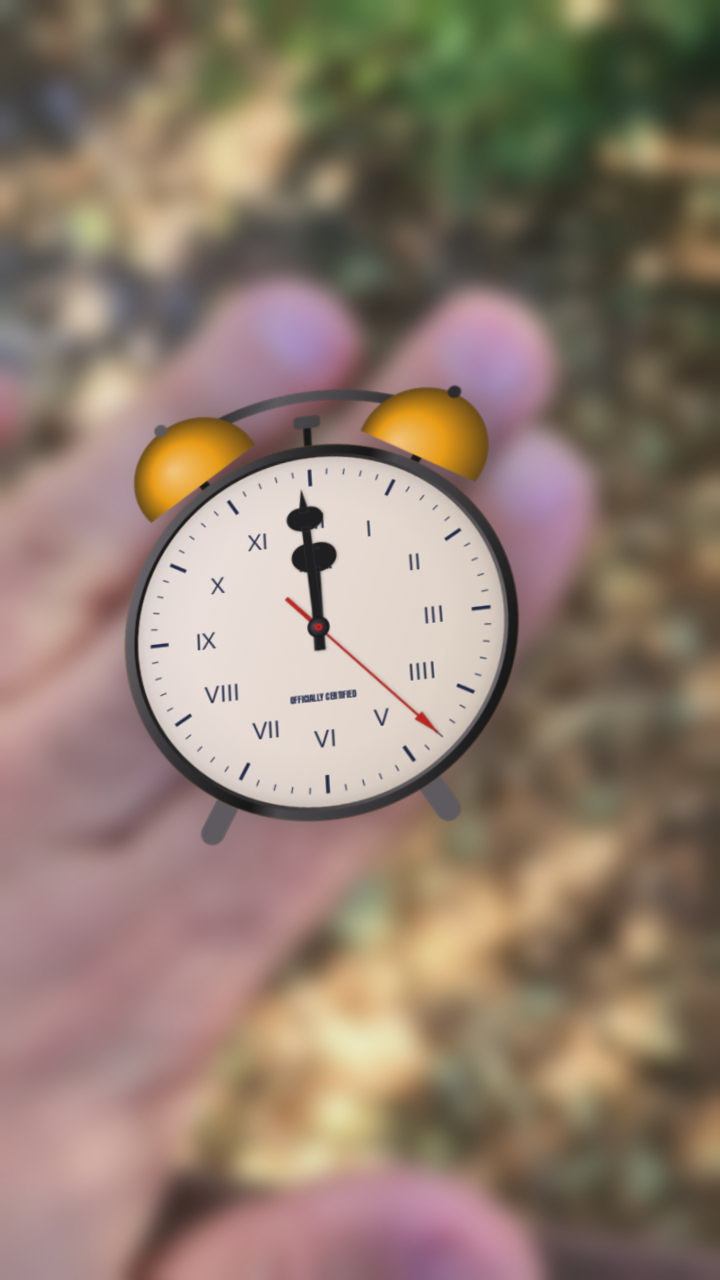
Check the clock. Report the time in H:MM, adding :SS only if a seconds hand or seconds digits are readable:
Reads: 11:59:23
